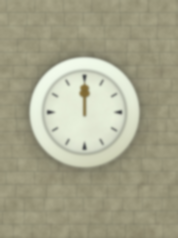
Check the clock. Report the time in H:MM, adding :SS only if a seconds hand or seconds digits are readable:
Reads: 12:00
